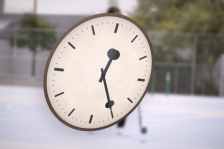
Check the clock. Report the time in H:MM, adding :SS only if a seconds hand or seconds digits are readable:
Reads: 12:25
